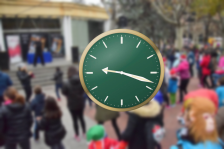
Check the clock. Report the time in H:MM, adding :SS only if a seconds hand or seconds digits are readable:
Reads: 9:18
